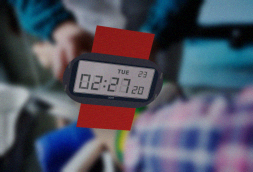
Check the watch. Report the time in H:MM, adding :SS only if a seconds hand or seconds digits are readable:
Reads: 2:27:20
